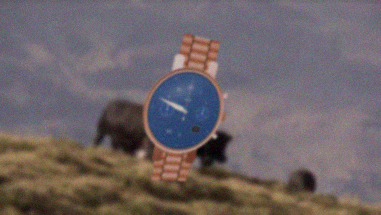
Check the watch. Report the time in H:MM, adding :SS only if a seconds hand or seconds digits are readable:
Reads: 9:48
